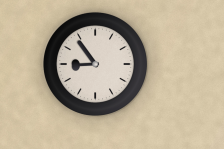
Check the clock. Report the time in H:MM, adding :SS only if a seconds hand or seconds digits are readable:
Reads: 8:54
